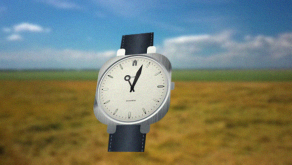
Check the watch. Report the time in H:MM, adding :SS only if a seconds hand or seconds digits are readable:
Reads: 11:03
